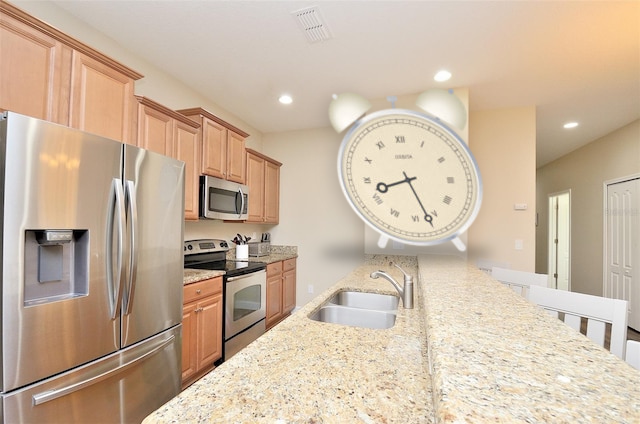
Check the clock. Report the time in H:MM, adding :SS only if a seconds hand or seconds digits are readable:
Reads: 8:27
